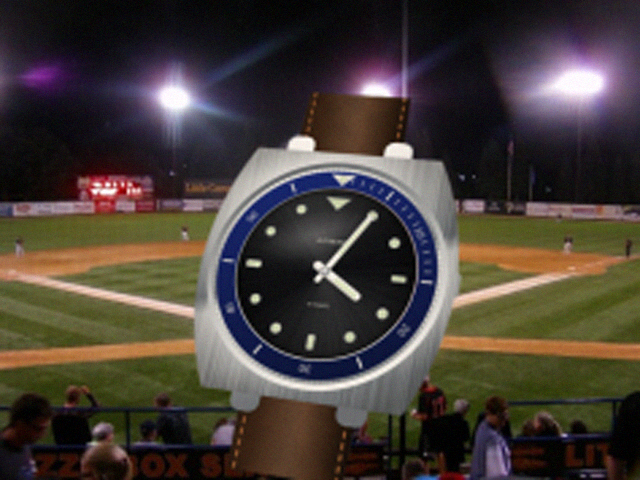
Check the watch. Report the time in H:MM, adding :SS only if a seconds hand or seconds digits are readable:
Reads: 4:05
